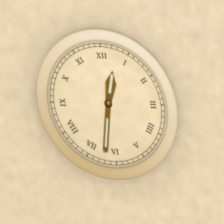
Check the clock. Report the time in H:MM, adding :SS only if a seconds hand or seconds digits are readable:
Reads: 12:32
